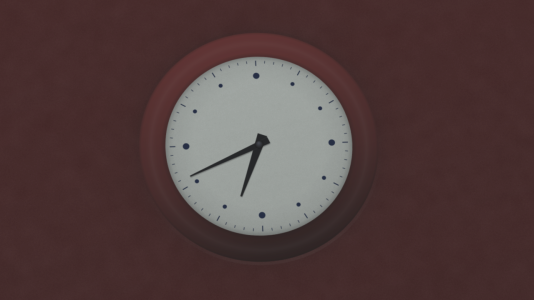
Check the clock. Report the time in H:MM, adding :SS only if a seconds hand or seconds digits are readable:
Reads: 6:41
